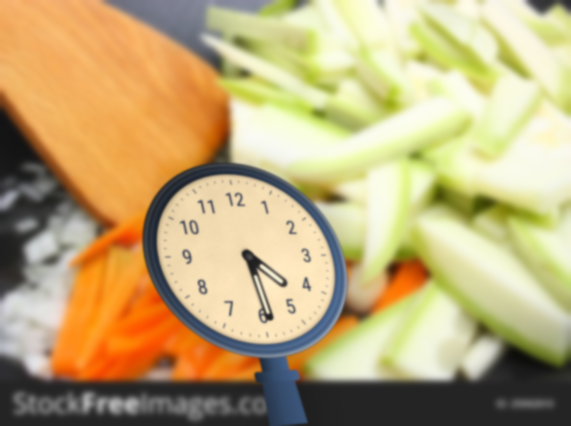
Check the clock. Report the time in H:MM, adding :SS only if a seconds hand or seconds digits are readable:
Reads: 4:29
